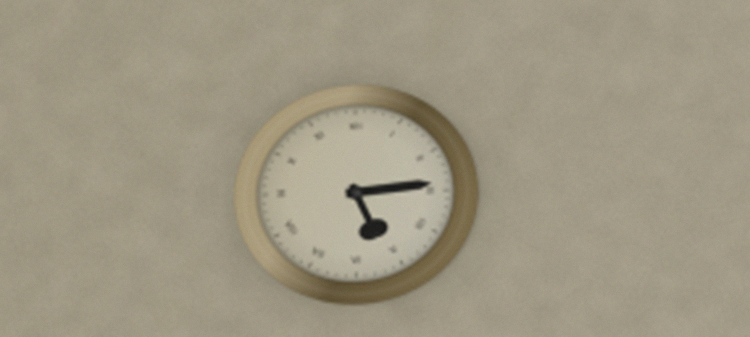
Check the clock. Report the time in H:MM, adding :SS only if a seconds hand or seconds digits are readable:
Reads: 5:14
